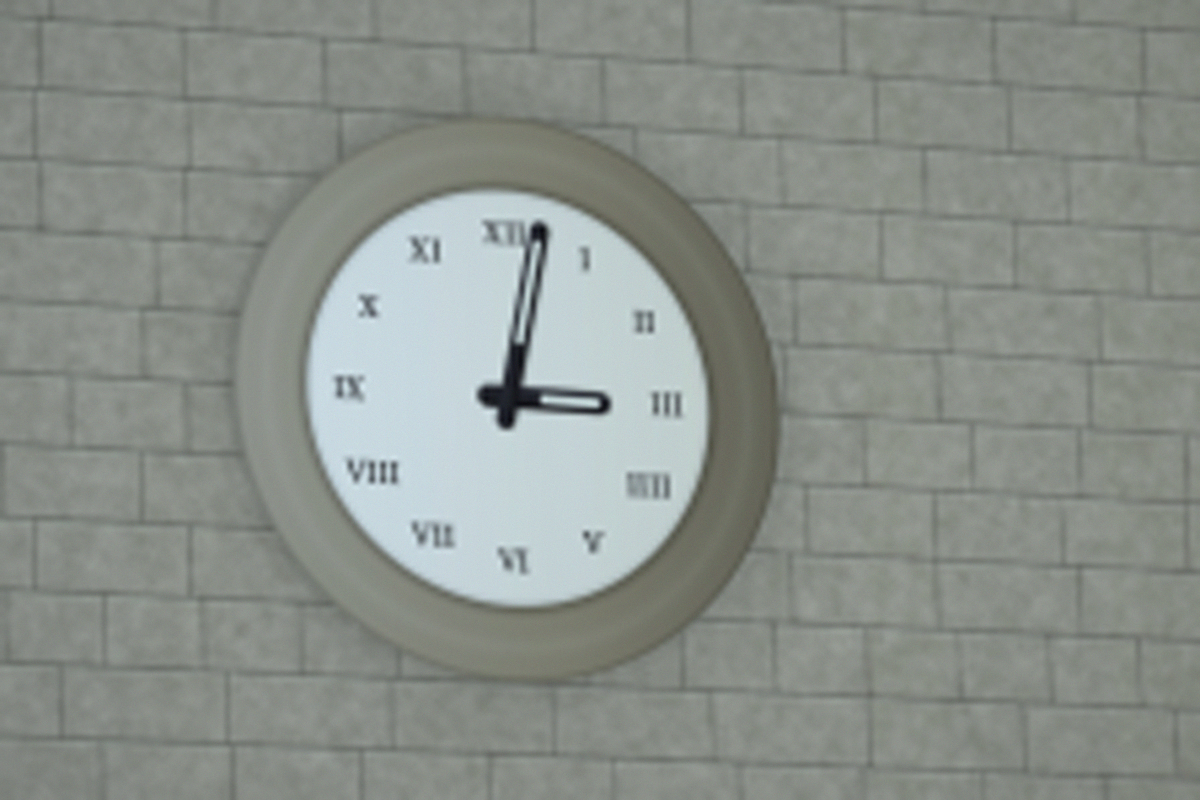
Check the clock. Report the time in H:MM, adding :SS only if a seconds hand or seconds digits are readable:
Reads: 3:02
